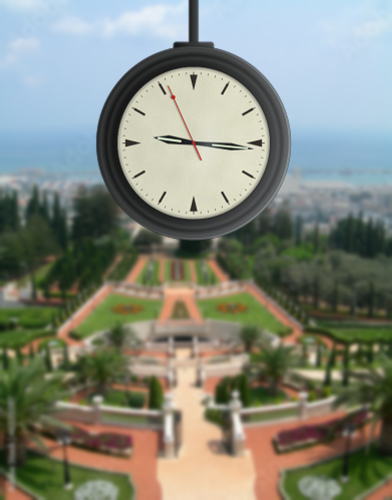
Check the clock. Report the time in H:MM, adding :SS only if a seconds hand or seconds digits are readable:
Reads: 9:15:56
